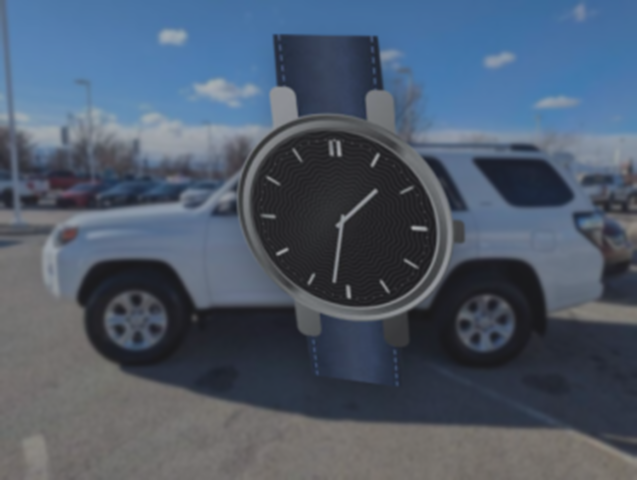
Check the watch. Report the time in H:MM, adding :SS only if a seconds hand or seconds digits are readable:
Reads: 1:32
